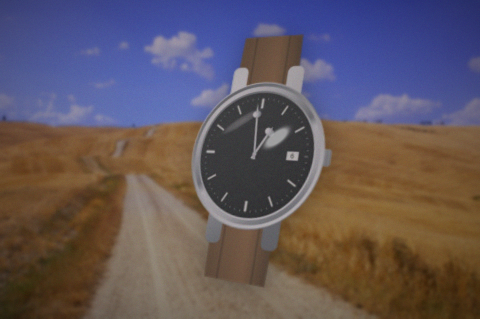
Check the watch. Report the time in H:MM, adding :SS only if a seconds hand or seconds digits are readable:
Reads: 12:59
